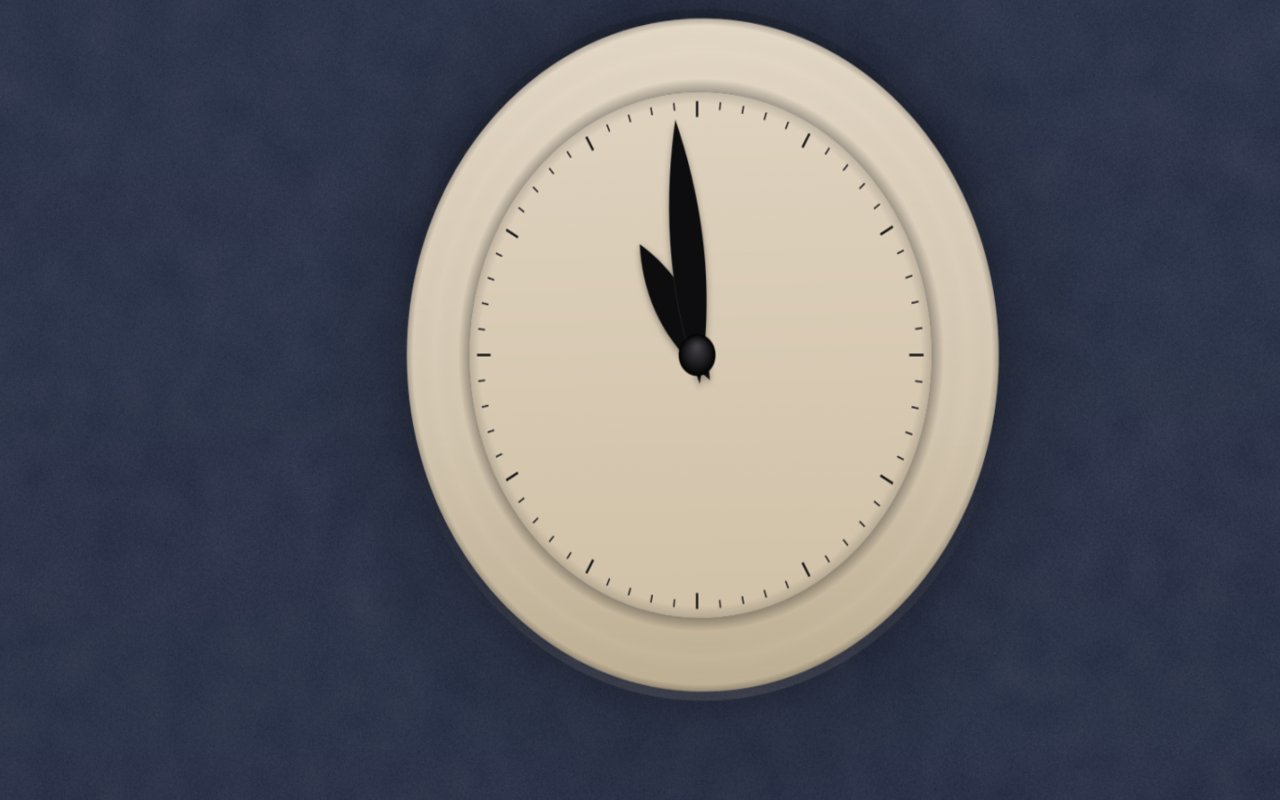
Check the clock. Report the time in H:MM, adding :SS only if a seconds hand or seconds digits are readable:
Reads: 10:59
